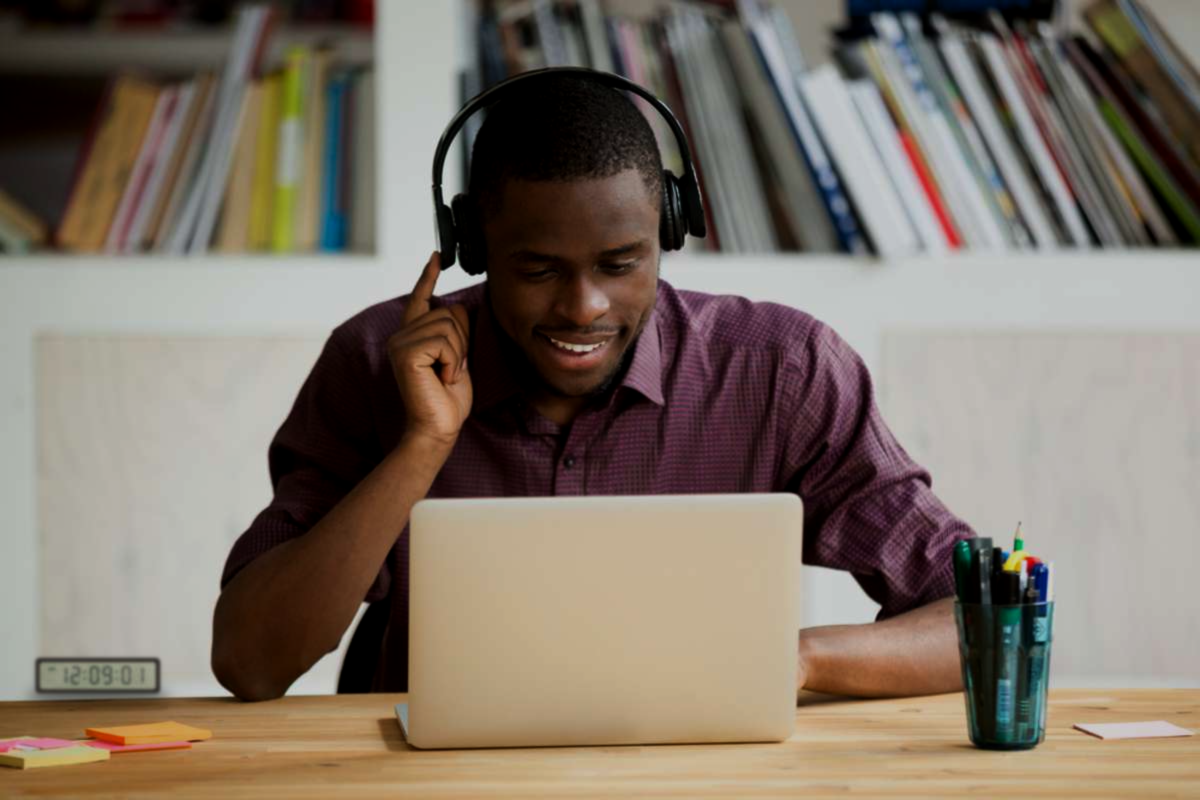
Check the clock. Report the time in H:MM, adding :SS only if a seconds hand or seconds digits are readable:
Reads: 12:09:01
